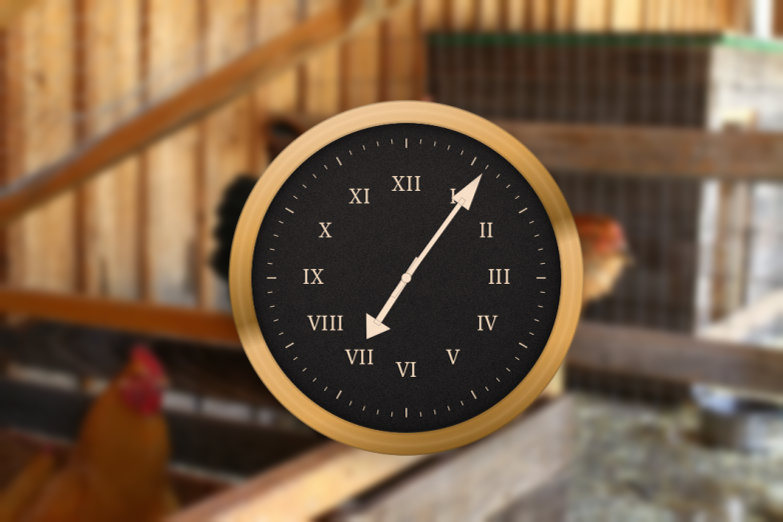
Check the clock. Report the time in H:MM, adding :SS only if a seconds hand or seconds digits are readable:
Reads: 7:06
